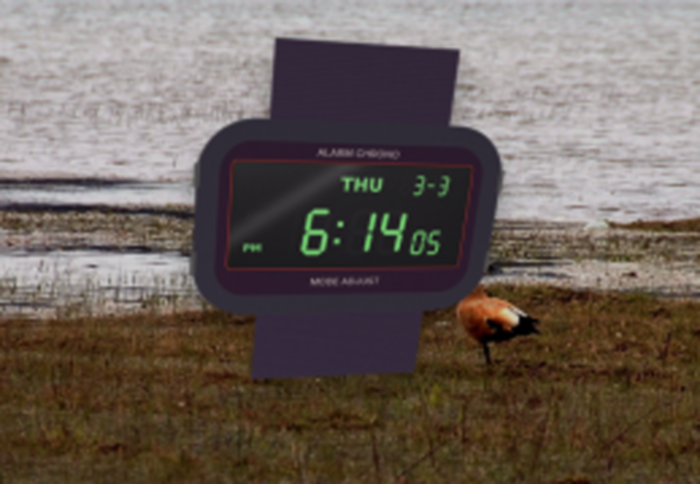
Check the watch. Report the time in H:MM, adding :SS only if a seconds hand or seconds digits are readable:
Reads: 6:14:05
